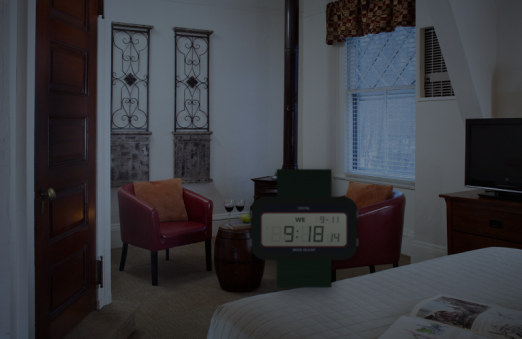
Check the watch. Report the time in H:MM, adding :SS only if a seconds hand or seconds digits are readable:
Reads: 9:18
